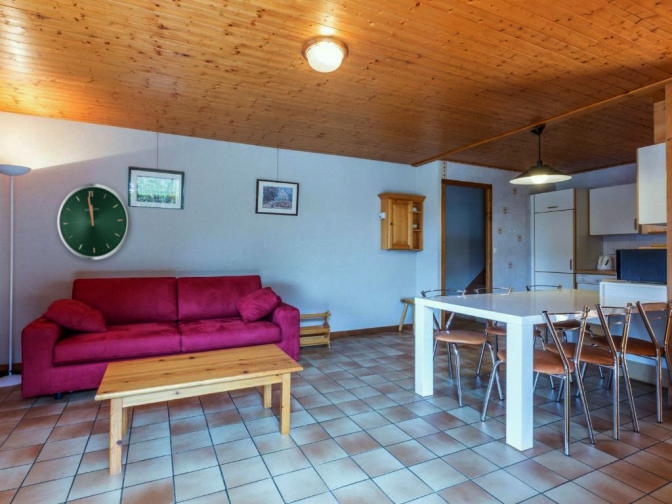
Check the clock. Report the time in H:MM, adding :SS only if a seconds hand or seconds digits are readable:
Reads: 11:59
